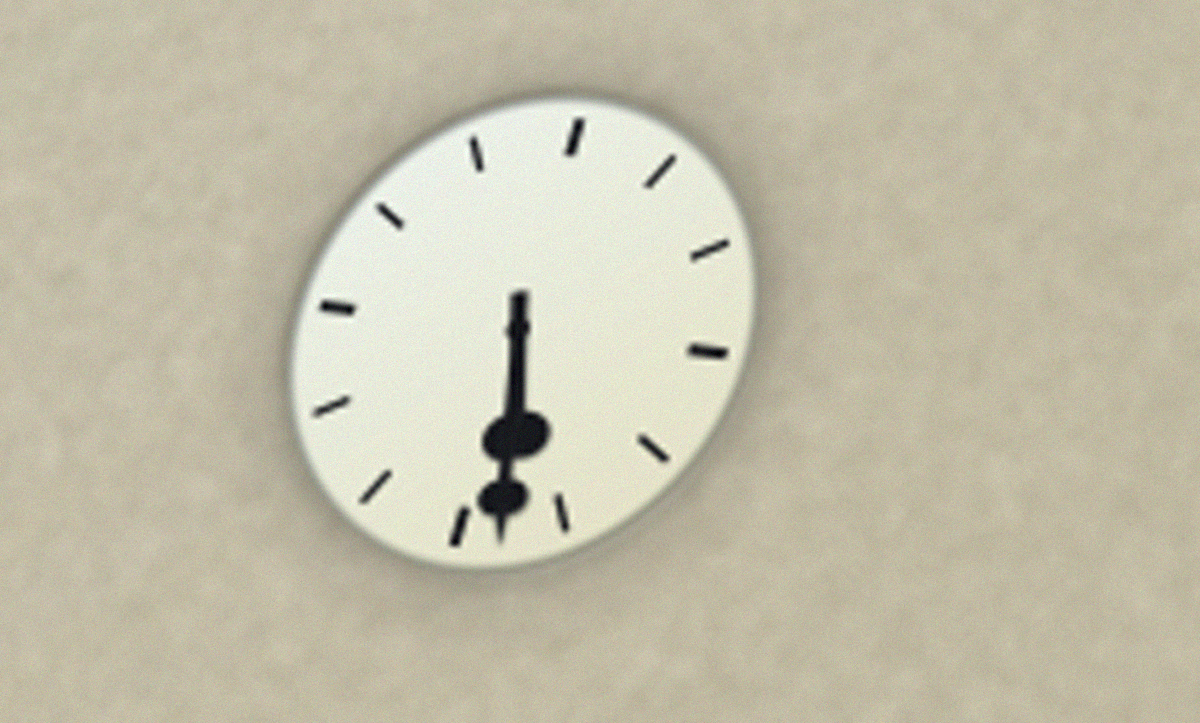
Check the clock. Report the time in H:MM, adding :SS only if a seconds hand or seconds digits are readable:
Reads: 5:28
